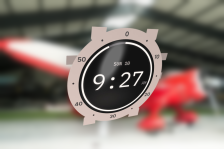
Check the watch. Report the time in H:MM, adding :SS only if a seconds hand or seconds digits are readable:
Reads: 9:27
